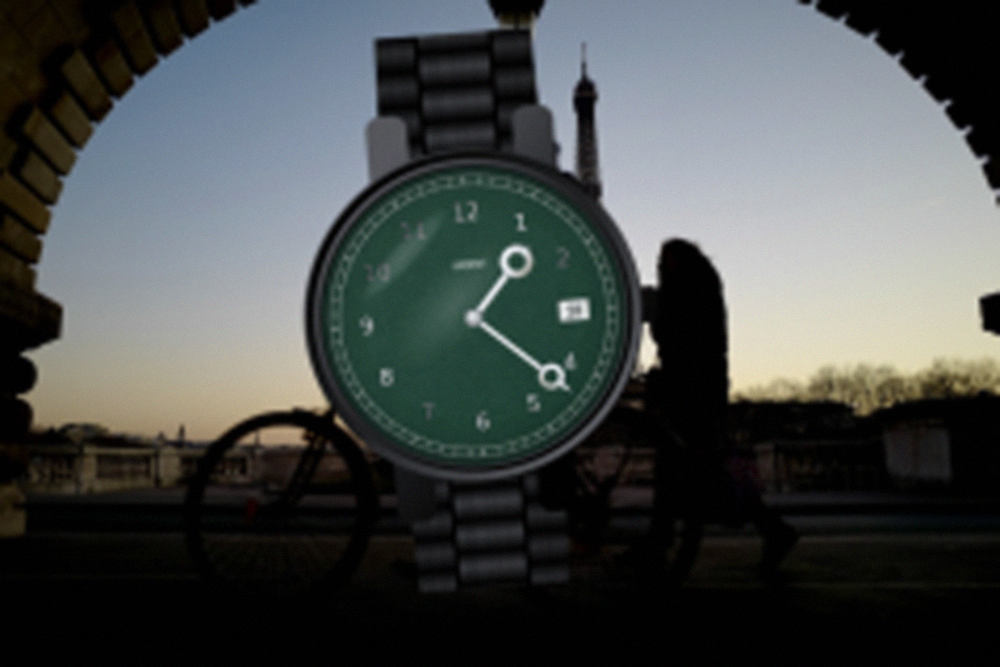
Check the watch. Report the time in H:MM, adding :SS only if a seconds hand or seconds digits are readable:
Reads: 1:22
